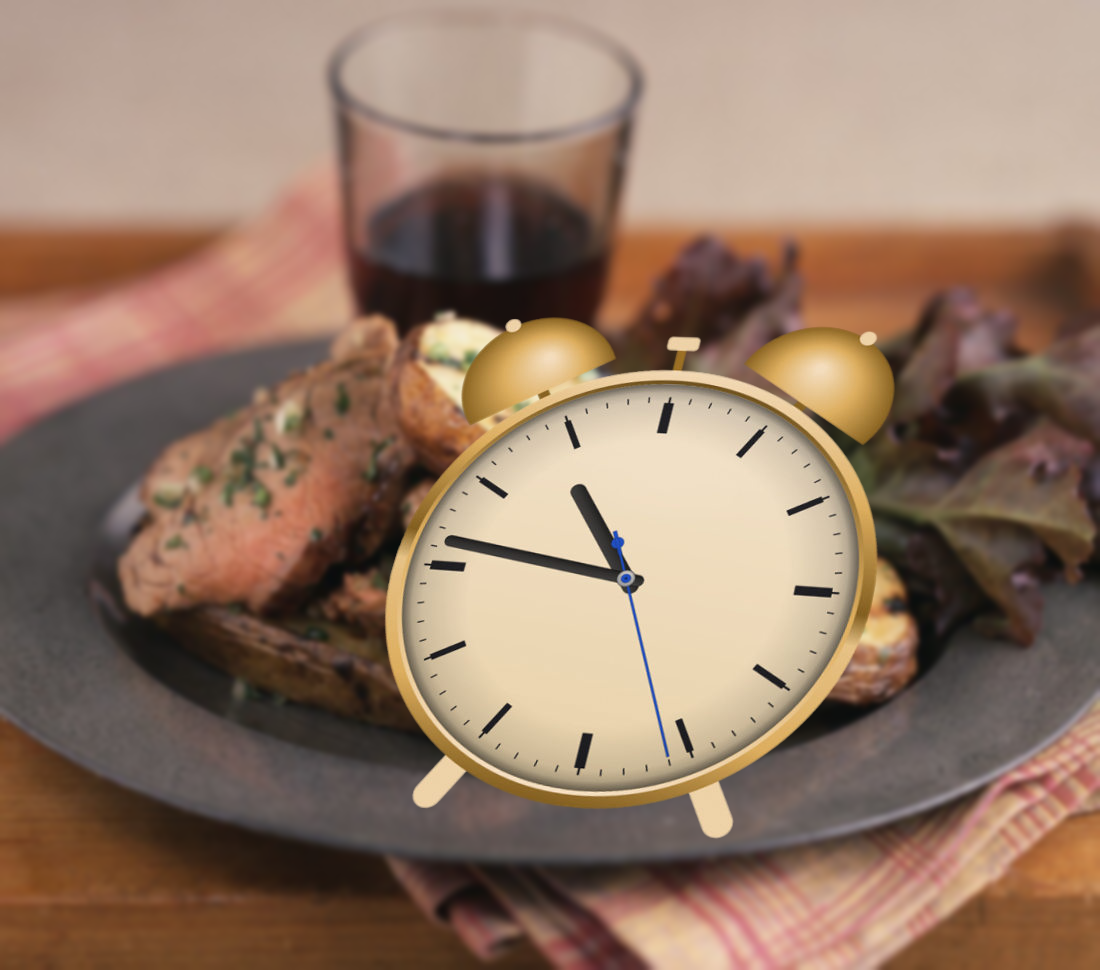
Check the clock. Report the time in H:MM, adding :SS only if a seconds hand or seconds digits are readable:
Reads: 10:46:26
